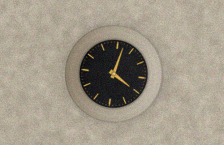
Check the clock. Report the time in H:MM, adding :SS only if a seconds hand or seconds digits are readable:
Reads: 4:02
